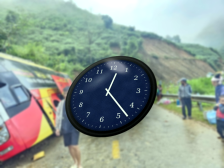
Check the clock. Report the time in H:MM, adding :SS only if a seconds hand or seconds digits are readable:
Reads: 12:23
